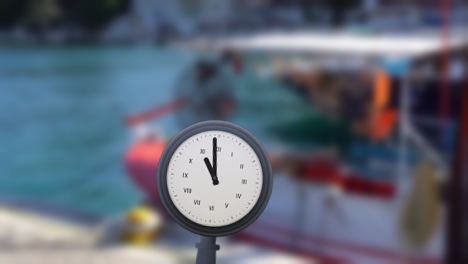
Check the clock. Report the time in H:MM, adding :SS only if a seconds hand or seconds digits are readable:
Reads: 10:59
